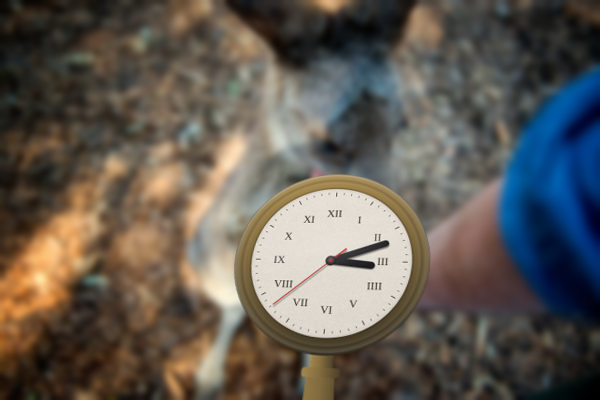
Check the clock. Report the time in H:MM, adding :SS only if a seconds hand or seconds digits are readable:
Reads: 3:11:38
